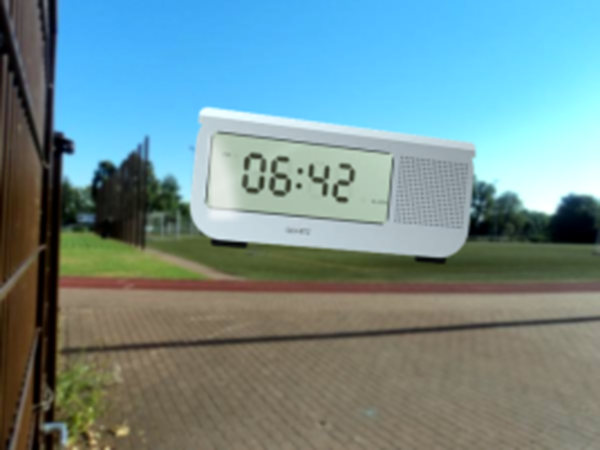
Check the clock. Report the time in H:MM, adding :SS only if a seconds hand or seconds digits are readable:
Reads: 6:42
